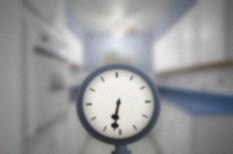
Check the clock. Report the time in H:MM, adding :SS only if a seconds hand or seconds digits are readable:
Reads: 6:32
